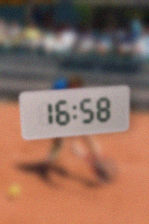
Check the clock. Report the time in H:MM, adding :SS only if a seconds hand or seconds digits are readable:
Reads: 16:58
